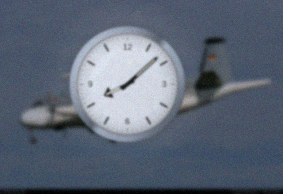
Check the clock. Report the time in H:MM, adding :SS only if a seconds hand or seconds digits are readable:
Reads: 8:08
